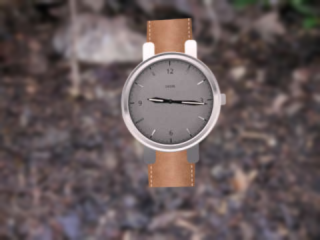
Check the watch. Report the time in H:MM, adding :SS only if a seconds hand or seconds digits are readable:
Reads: 9:16
